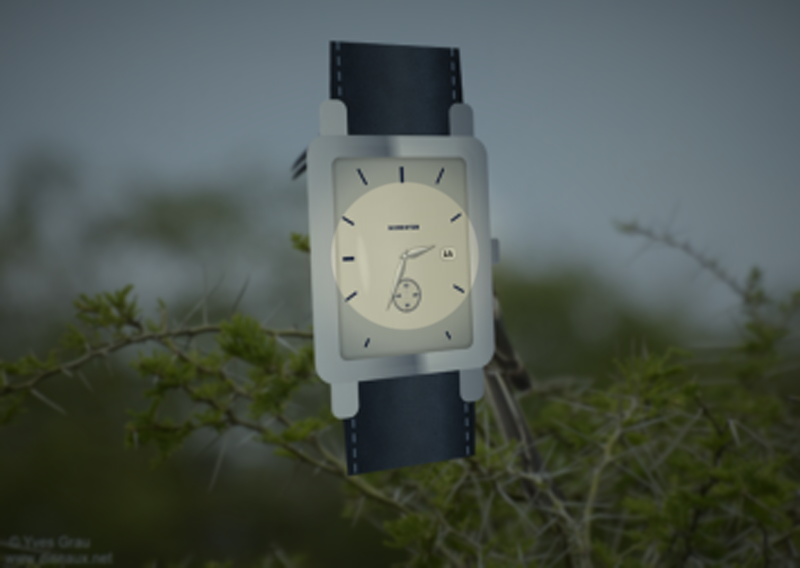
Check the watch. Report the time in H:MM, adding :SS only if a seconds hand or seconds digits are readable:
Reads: 2:34
